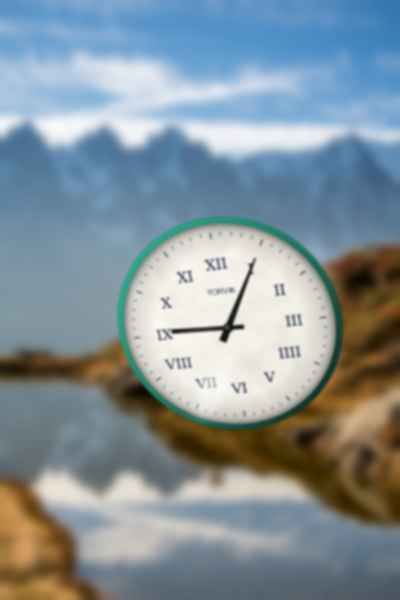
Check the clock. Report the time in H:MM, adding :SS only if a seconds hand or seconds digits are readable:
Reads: 9:05
